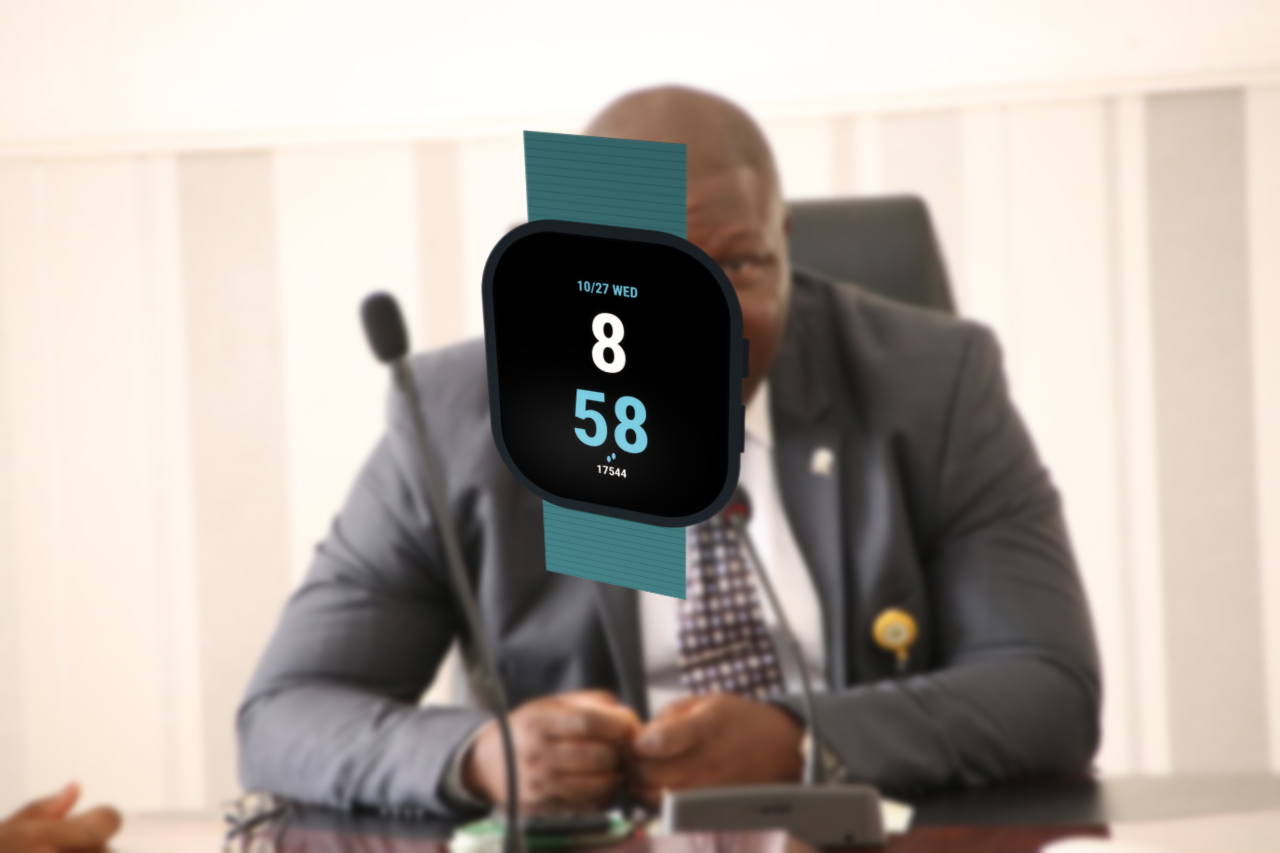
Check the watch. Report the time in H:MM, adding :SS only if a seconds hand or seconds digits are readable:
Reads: 8:58
